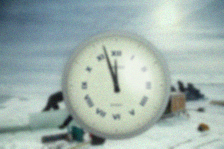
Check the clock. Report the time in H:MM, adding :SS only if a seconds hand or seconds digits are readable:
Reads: 11:57
